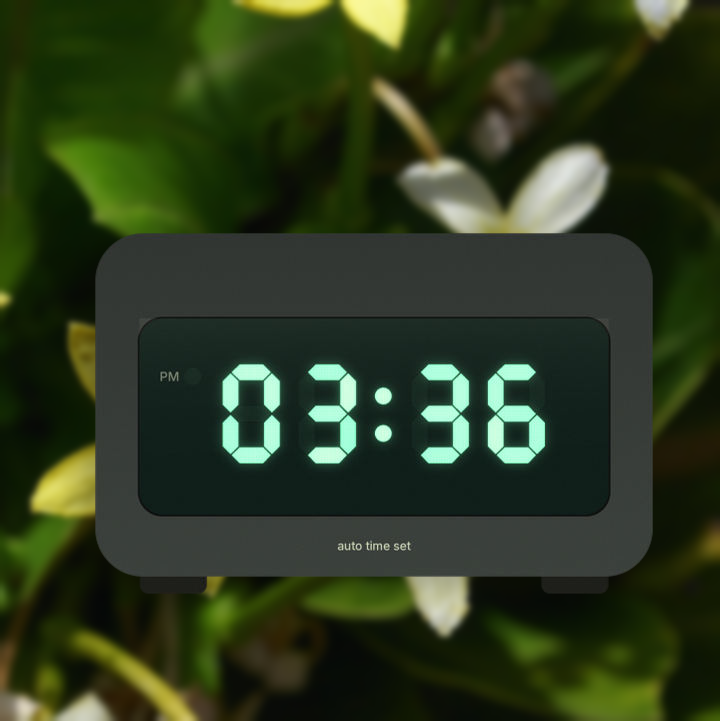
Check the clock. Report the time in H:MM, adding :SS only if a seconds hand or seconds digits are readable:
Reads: 3:36
